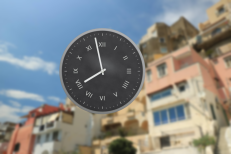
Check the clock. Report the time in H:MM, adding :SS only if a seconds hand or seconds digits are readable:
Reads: 7:58
